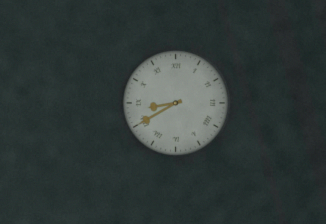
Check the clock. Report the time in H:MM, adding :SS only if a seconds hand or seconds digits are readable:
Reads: 8:40
